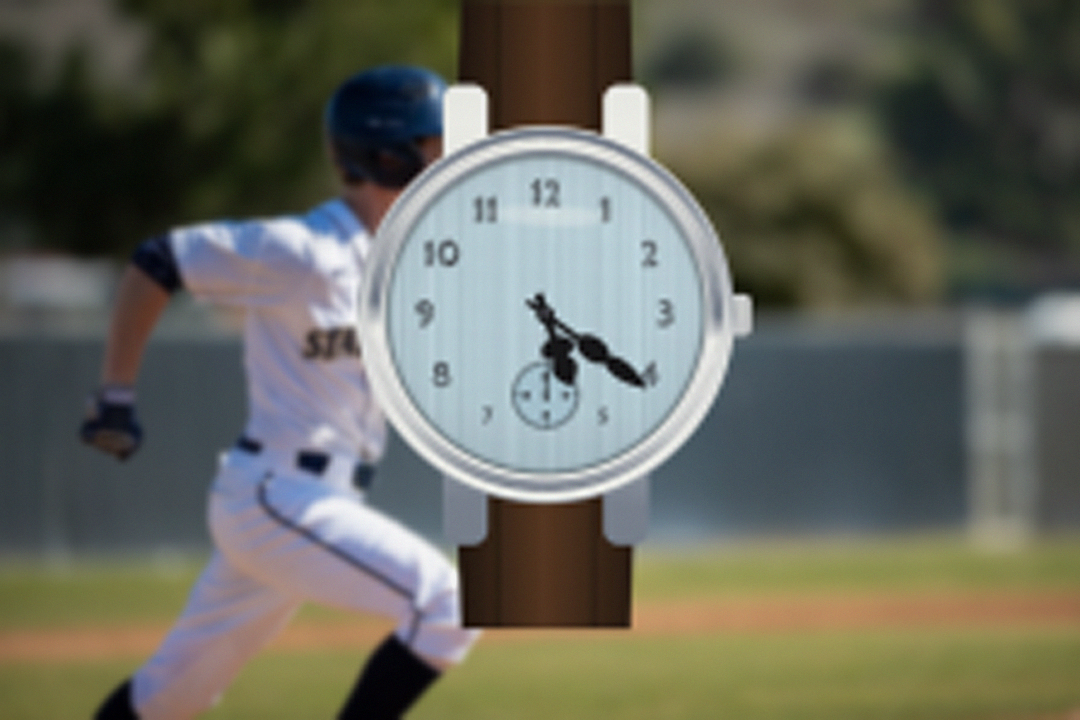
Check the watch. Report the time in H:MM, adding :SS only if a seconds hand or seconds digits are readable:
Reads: 5:21
